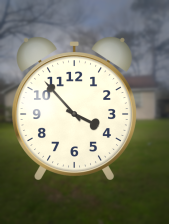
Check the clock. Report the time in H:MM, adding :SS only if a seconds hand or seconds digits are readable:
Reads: 3:53
